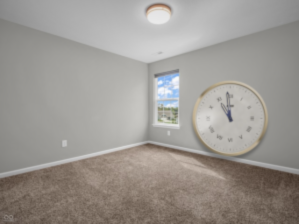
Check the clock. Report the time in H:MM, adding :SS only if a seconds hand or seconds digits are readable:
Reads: 10:59
